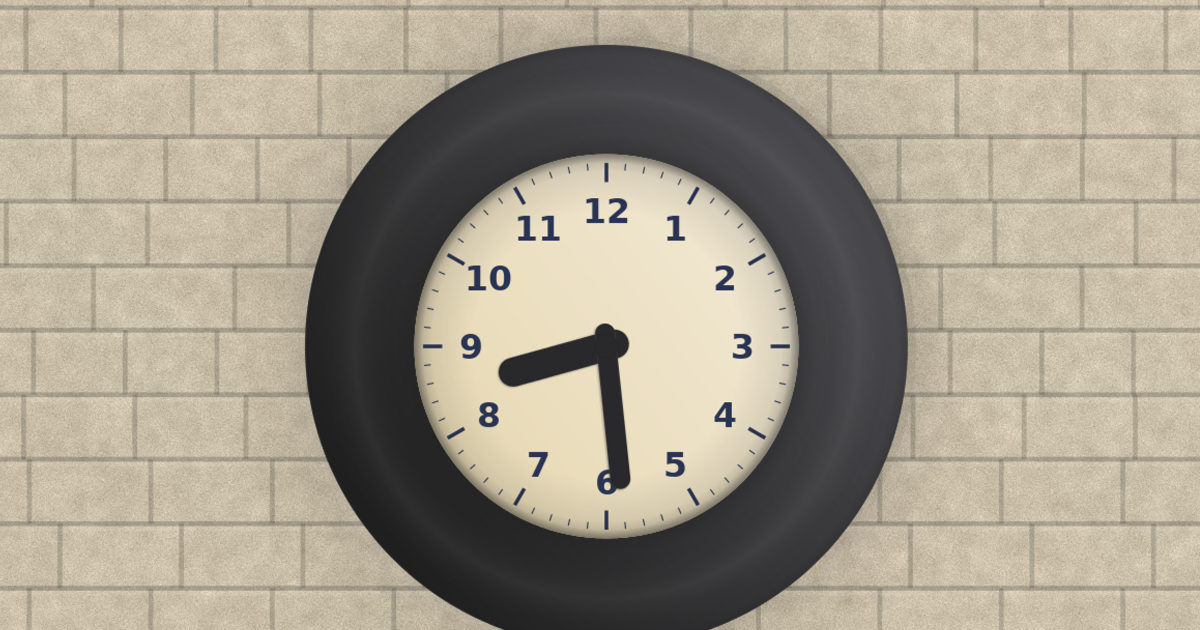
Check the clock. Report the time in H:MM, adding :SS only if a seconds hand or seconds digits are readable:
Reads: 8:29
